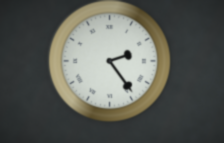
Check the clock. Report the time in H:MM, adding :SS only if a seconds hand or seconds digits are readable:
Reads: 2:24
